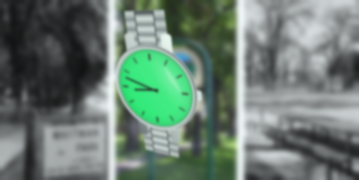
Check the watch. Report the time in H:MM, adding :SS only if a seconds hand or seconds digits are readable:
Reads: 8:48
